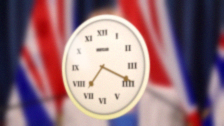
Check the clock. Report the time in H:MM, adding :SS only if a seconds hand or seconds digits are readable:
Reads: 7:19
